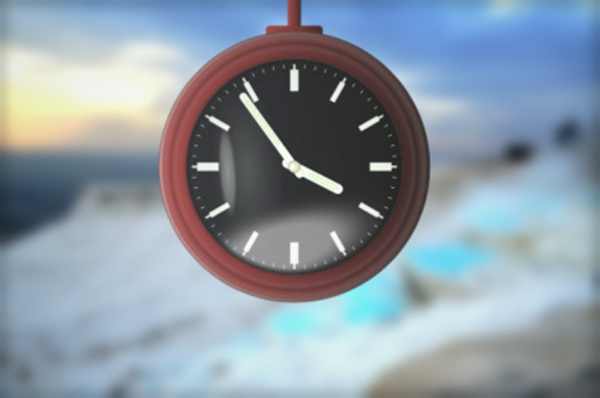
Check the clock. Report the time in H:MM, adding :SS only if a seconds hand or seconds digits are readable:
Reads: 3:54
